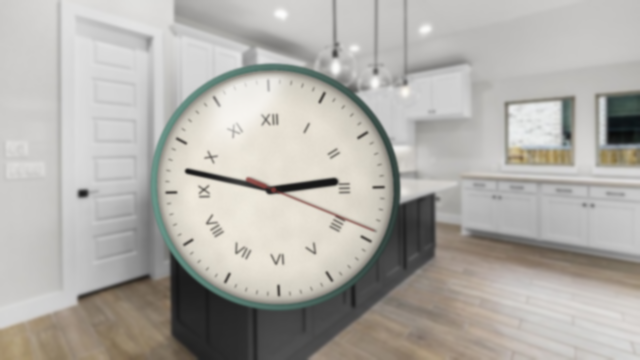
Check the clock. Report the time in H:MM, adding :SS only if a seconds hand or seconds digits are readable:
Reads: 2:47:19
